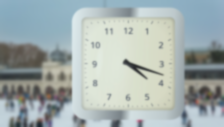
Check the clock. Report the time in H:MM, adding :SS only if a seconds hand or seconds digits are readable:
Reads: 4:18
